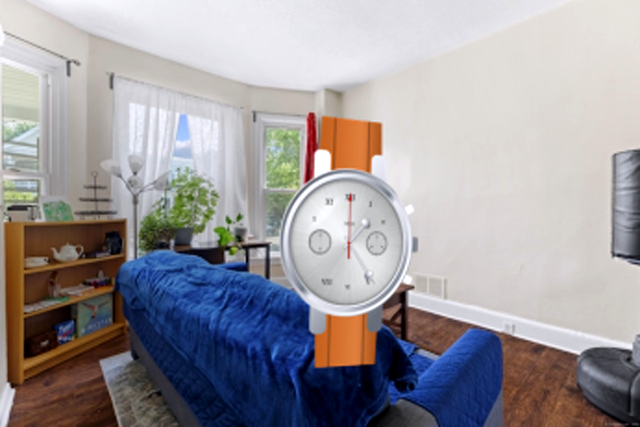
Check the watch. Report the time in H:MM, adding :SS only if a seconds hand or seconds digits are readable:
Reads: 1:24
